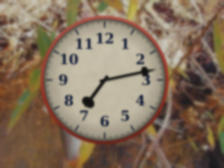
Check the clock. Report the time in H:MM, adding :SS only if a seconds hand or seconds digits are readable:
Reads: 7:13
